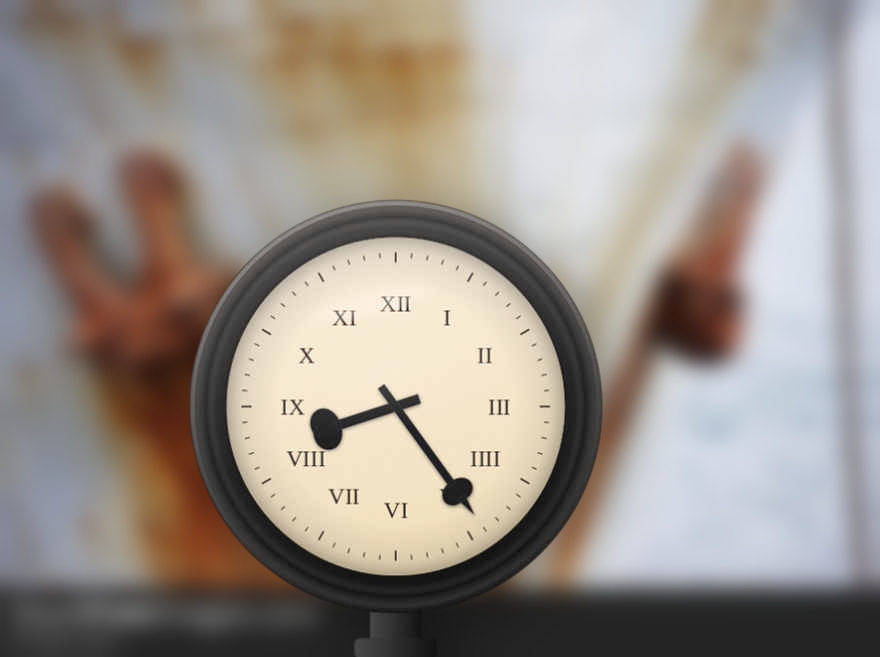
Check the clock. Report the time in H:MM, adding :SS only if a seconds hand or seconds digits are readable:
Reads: 8:24
